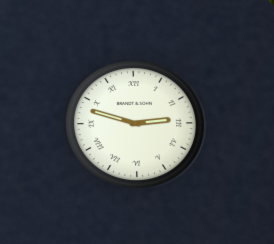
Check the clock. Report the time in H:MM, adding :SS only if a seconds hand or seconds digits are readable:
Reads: 2:48
